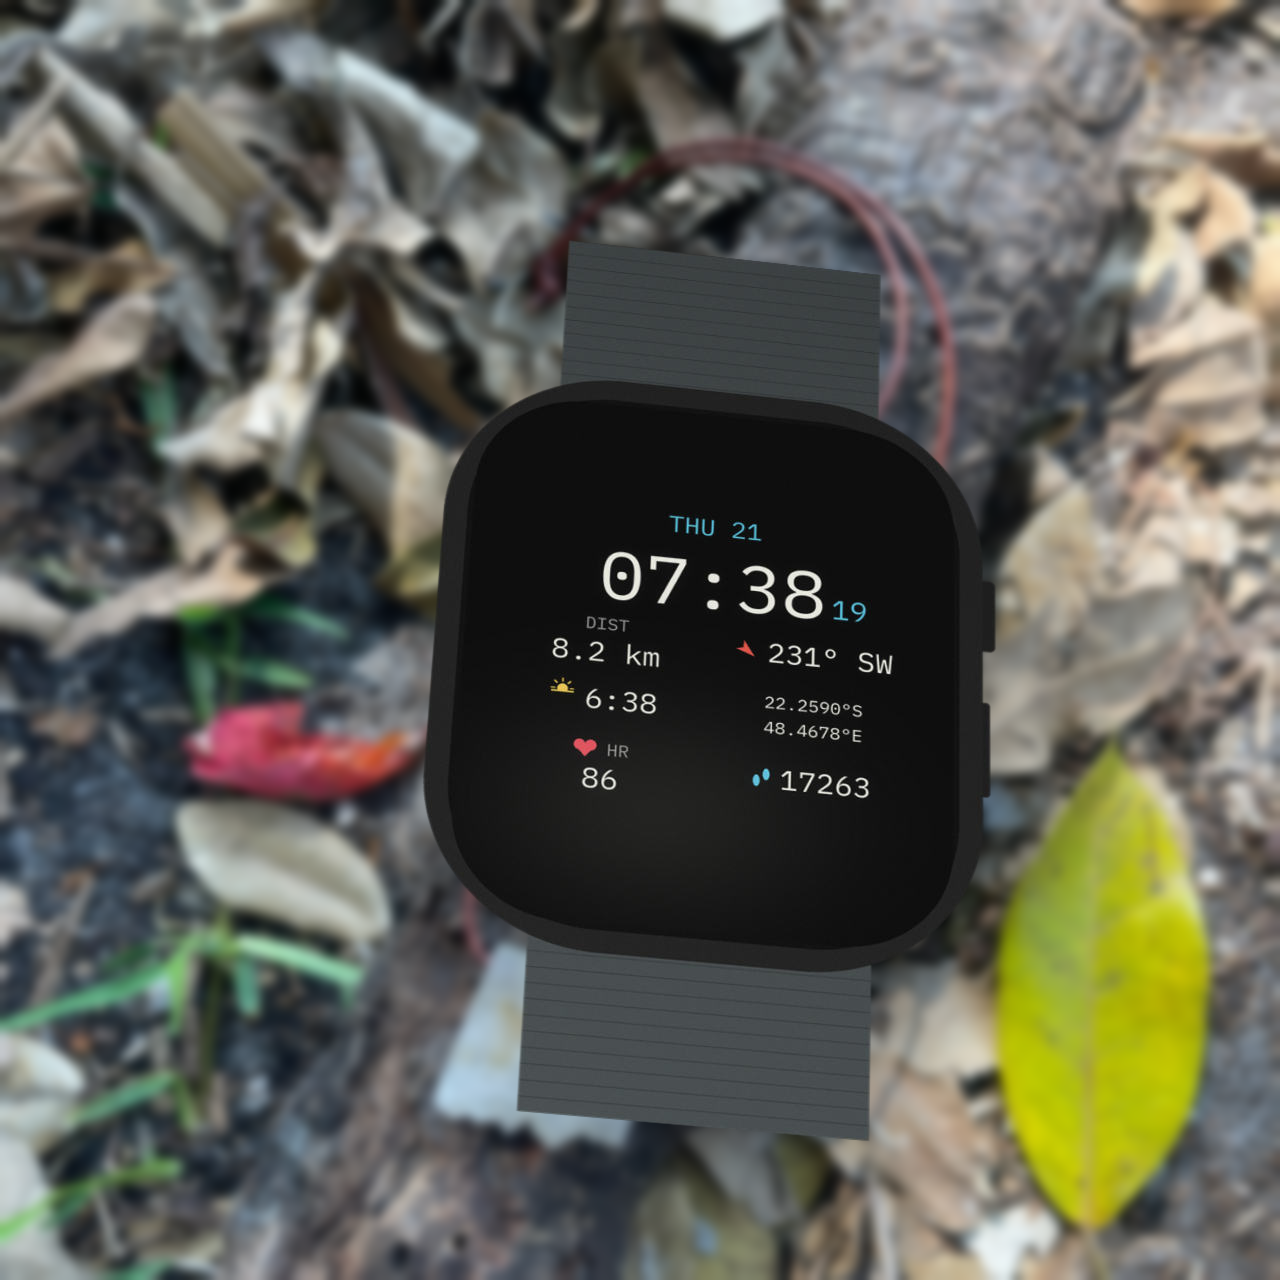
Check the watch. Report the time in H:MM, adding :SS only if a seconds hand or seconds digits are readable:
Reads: 7:38:19
